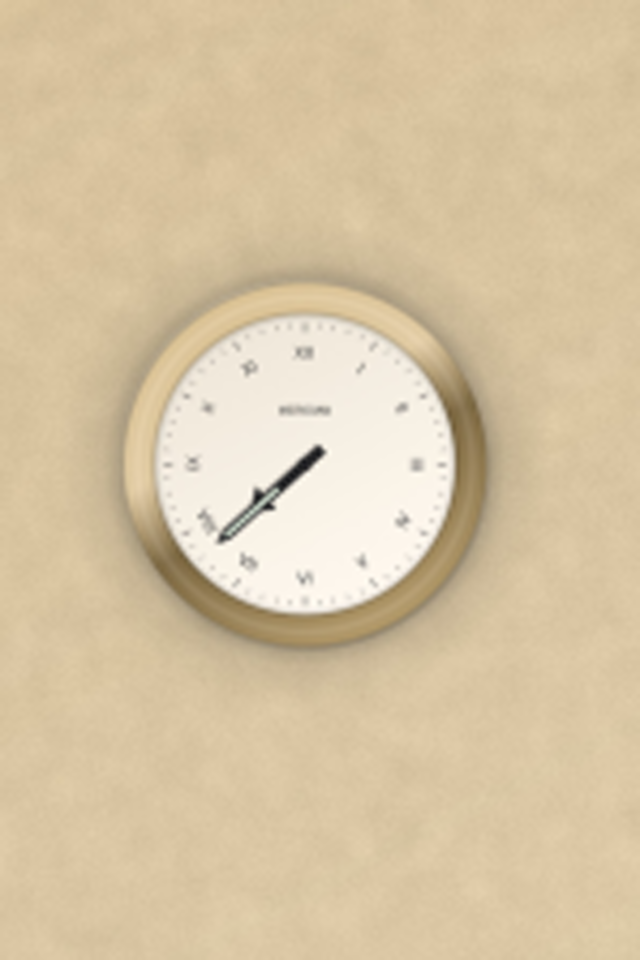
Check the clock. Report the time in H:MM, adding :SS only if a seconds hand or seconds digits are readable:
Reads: 7:38
